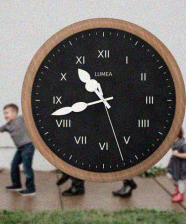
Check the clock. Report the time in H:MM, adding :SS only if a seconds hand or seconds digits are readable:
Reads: 10:42:27
